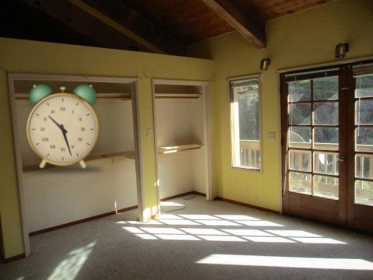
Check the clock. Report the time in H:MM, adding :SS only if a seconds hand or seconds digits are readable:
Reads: 10:27
